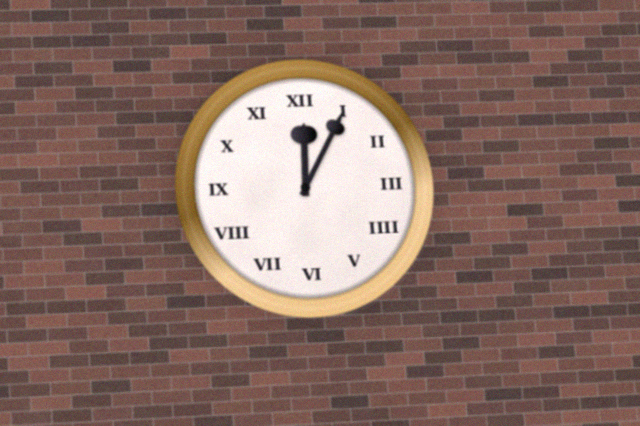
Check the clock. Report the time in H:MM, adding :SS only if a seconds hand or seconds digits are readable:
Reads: 12:05
